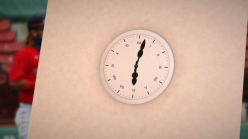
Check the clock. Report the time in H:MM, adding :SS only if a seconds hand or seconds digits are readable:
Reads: 6:02
